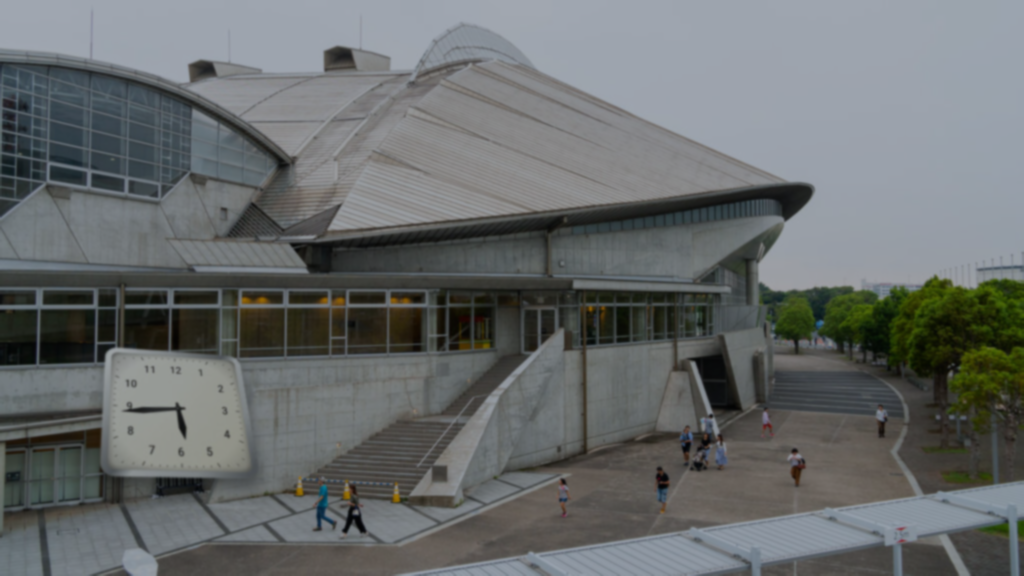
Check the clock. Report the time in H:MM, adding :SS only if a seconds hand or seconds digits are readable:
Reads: 5:44
